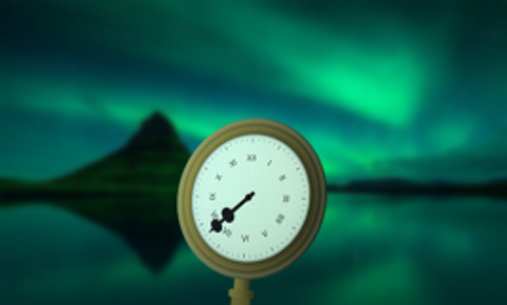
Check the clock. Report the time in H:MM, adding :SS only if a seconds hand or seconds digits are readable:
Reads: 7:38
